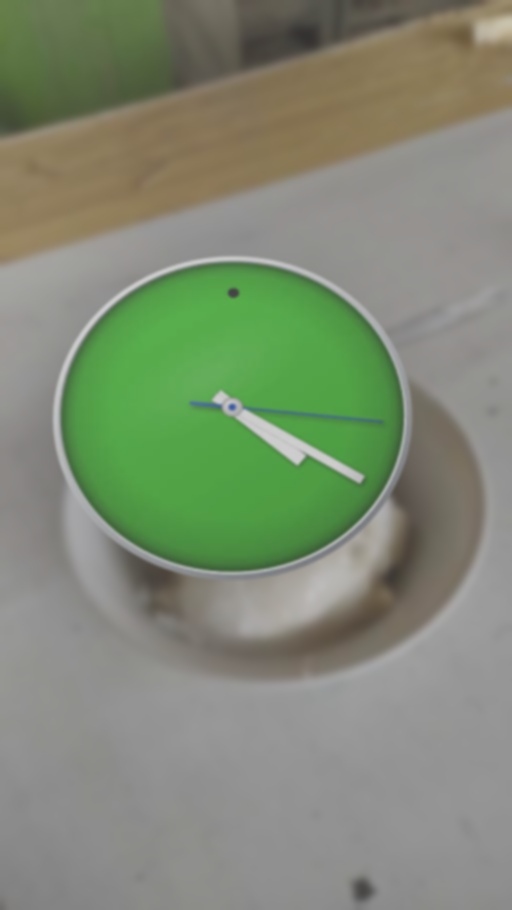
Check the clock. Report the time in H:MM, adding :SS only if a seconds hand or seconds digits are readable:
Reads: 4:20:16
